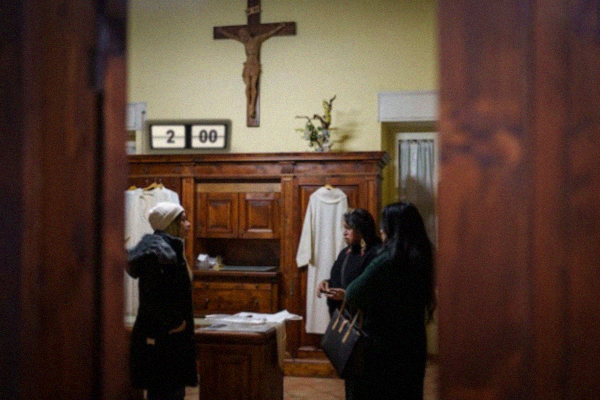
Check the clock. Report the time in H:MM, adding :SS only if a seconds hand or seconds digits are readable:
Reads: 2:00
